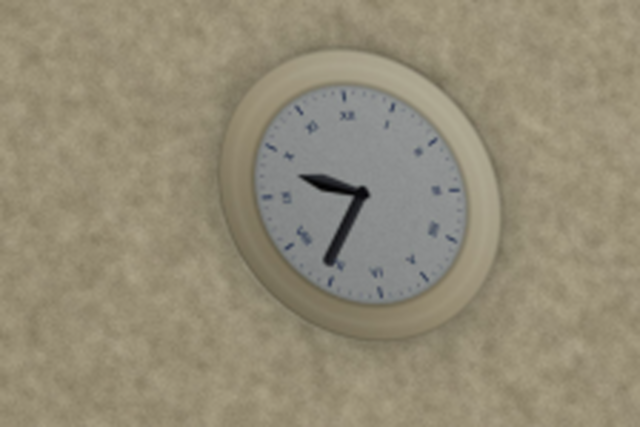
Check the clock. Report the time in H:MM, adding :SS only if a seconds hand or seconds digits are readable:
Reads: 9:36
